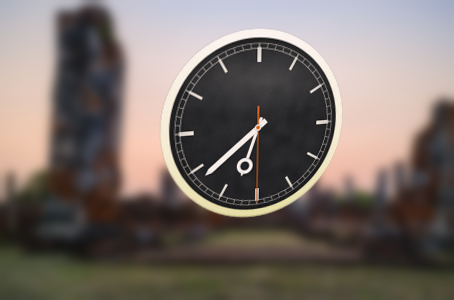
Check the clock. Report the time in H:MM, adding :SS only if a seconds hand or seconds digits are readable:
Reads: 6:38:30
